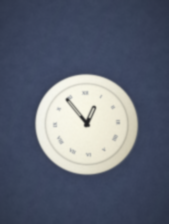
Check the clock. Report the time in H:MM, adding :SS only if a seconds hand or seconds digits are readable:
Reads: 12:54
